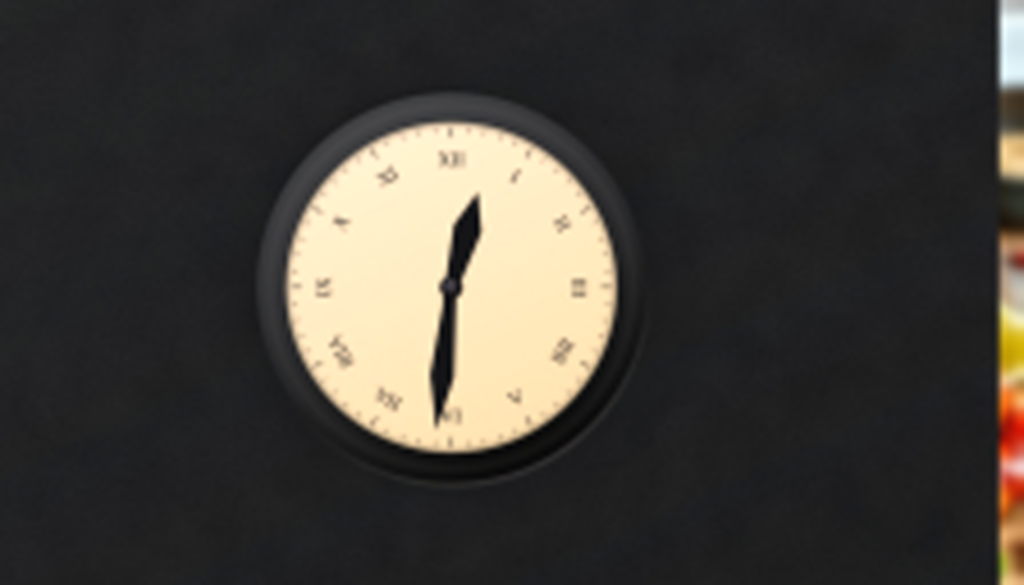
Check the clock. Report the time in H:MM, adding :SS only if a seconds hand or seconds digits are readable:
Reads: 12:31
